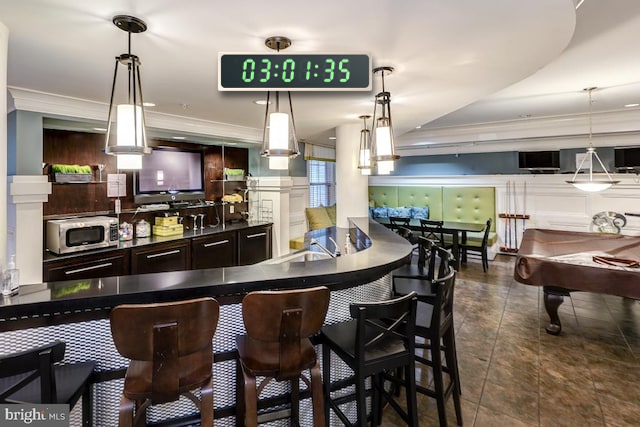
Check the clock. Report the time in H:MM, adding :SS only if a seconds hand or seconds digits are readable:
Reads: 3:01:35
